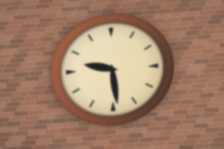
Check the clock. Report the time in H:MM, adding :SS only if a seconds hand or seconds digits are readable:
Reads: 9:29
